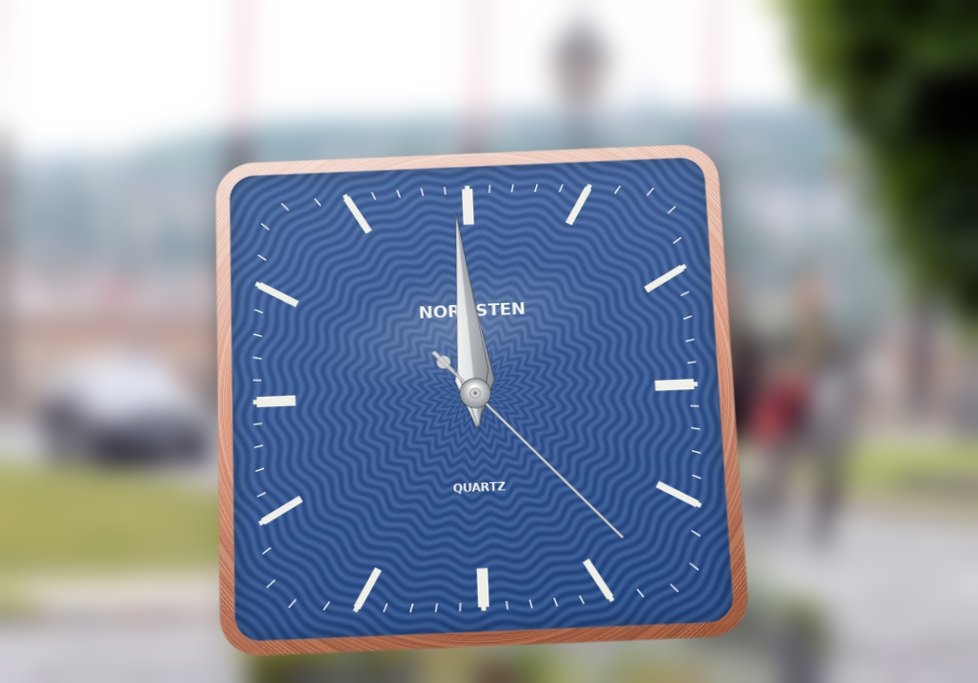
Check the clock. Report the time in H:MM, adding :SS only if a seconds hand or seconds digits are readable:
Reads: 11:59:23
